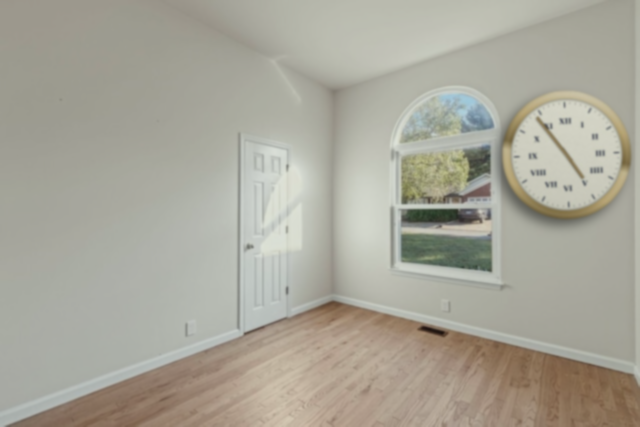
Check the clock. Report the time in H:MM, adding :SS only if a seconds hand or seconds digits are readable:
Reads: 4:54
